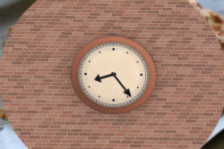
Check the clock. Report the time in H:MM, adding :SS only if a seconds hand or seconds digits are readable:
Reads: 8:24
